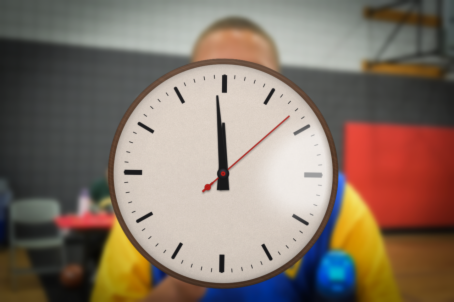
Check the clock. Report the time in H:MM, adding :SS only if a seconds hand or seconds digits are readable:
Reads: 11:59:08
